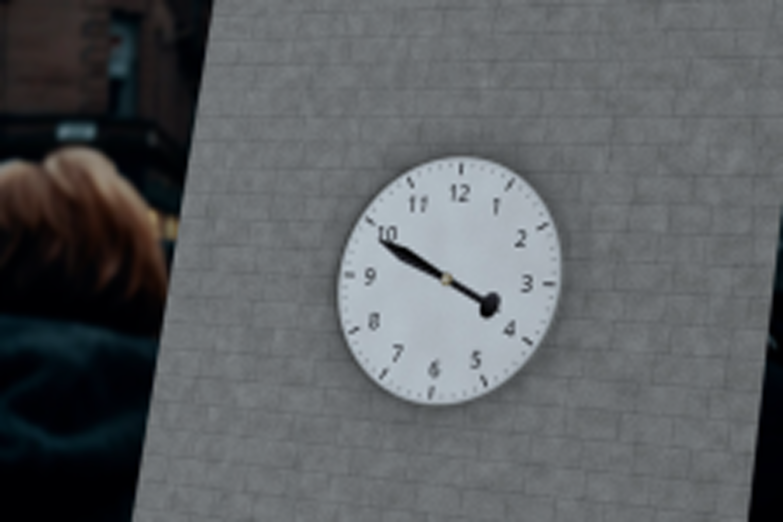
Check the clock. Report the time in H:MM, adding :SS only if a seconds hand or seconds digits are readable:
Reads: 3:49
